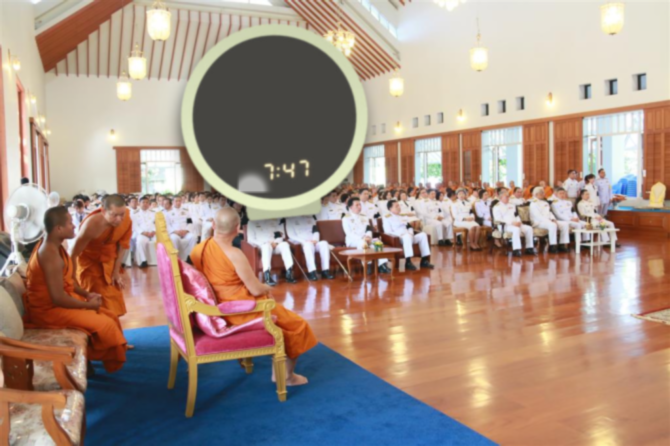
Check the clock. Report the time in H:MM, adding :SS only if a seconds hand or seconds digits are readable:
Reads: 7:47
